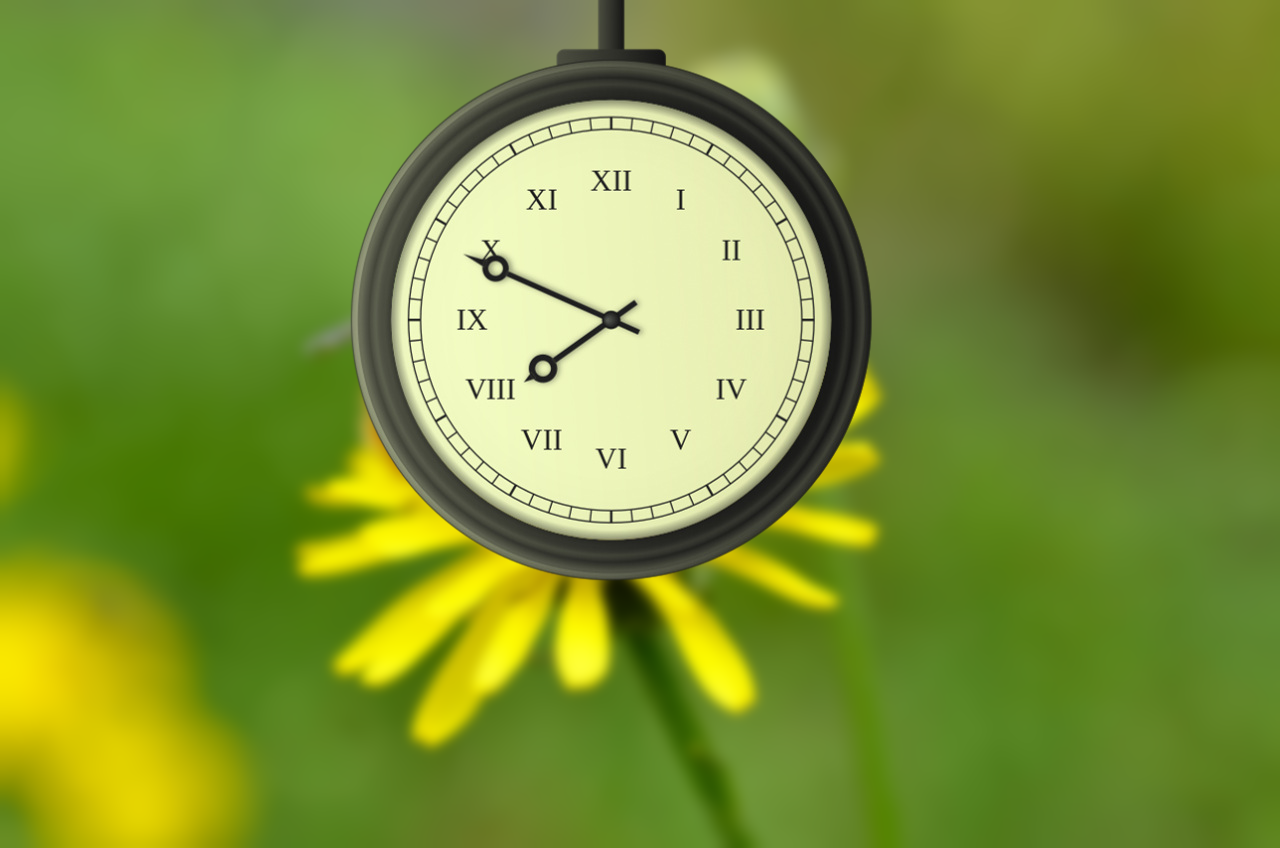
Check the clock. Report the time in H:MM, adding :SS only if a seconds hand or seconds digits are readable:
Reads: 7:49
